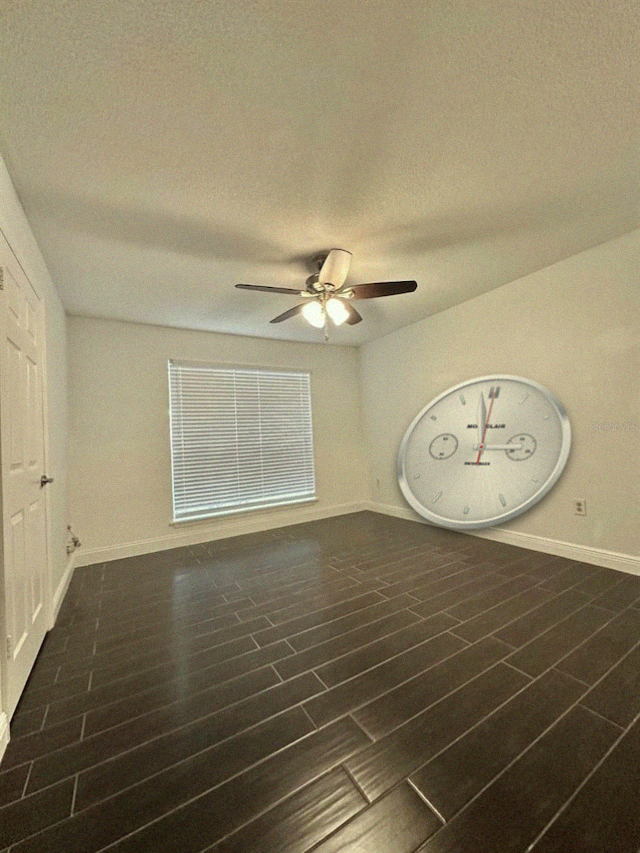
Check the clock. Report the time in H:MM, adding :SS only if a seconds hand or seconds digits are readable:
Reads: 2:58
